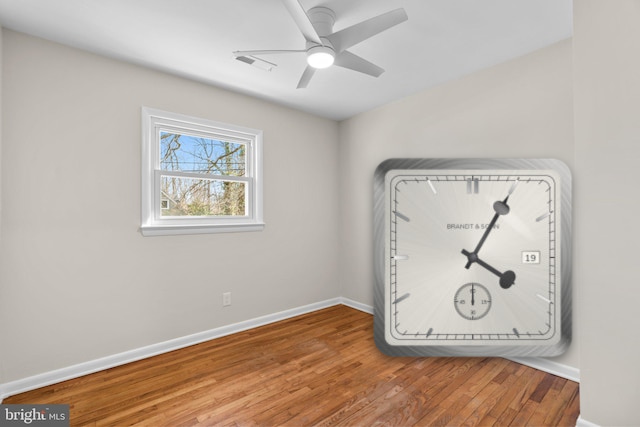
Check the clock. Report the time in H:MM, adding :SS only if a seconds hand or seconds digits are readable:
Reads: 4:05
